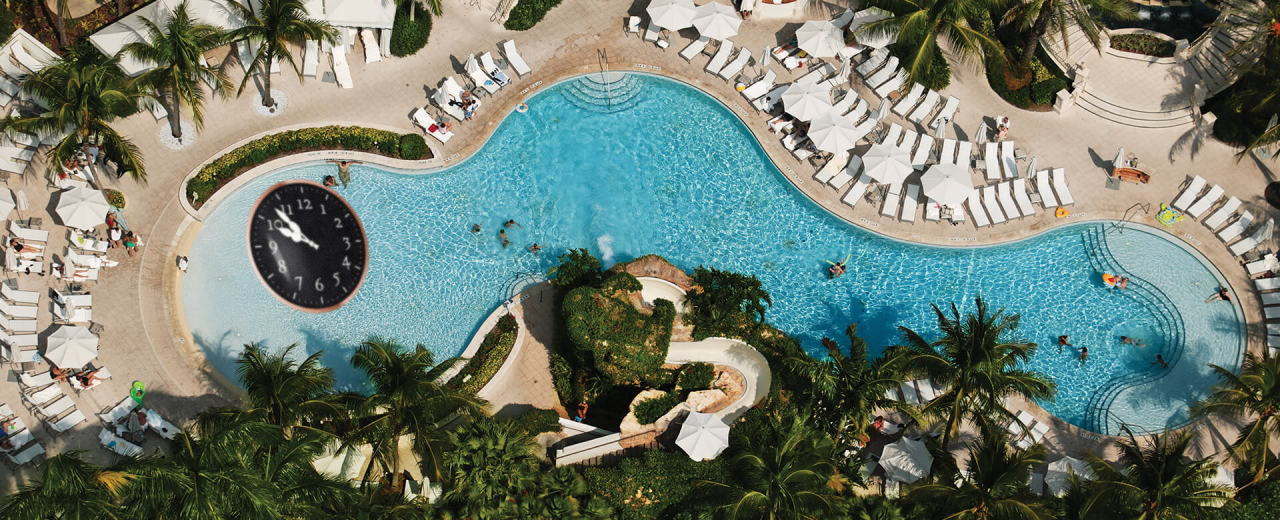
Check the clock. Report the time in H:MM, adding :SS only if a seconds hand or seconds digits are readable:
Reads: 9:53
